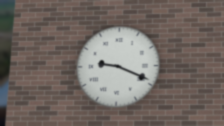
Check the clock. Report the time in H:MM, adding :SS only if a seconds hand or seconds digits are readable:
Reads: 9:19
